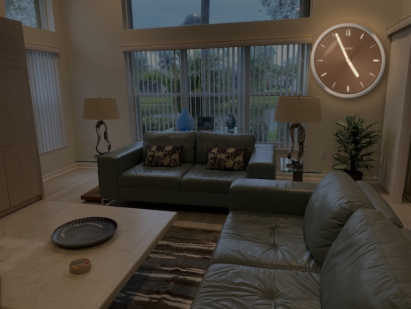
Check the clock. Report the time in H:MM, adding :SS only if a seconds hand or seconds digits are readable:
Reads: 4:56
